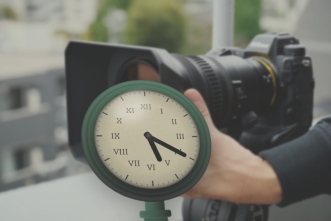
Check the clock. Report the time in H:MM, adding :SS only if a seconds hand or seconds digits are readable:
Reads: 5:20
